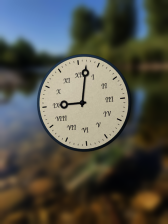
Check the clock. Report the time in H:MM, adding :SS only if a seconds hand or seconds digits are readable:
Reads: 9:02
